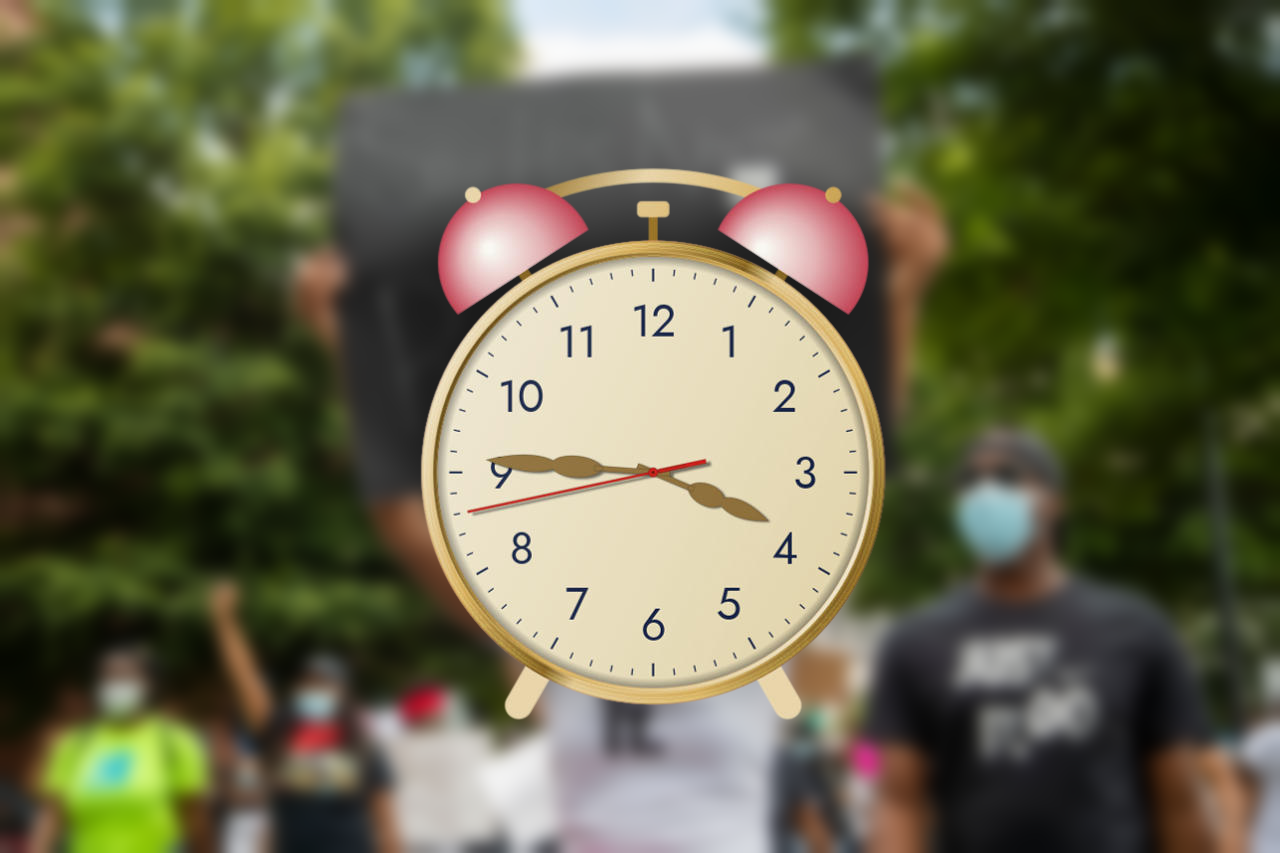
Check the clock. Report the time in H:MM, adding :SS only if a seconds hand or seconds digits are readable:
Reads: 3:45:43
